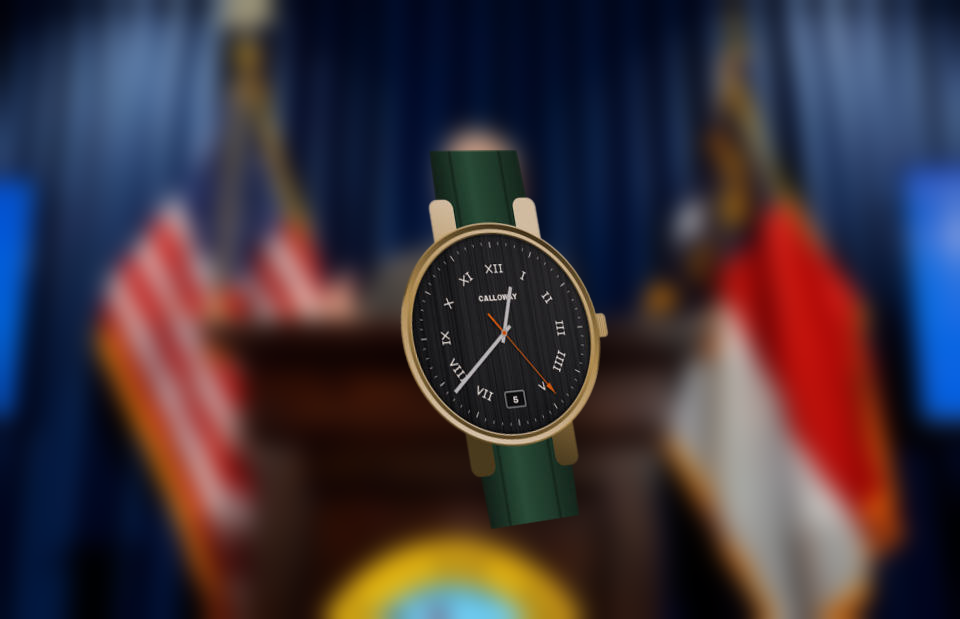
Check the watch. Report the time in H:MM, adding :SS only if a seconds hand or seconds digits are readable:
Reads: 12:38:24
